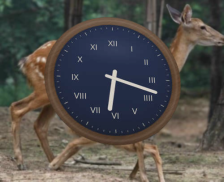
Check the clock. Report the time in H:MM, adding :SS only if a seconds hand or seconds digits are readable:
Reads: 6:18
